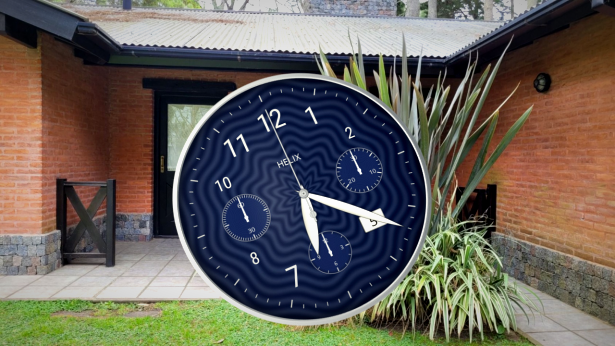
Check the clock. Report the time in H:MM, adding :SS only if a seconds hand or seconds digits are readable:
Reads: 6:22
